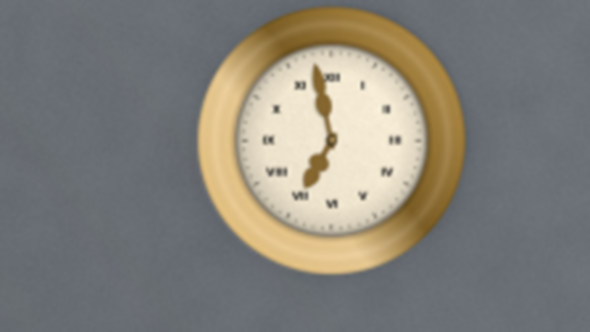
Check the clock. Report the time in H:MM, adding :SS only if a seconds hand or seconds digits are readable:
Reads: 6:58
